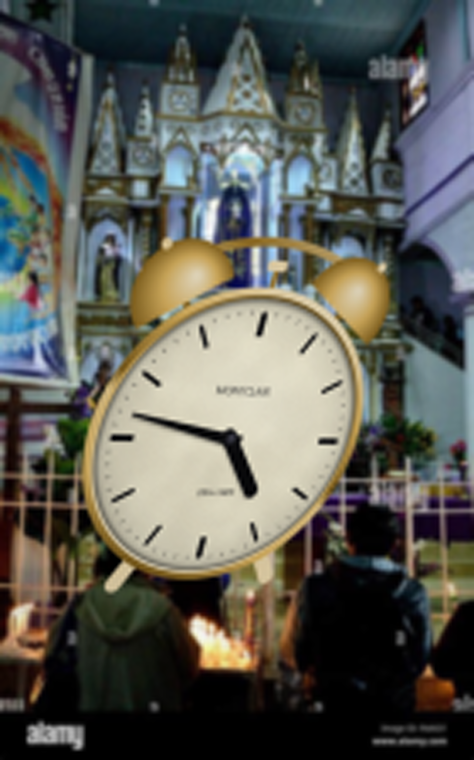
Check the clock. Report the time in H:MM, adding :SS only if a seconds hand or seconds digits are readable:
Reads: 4:47
